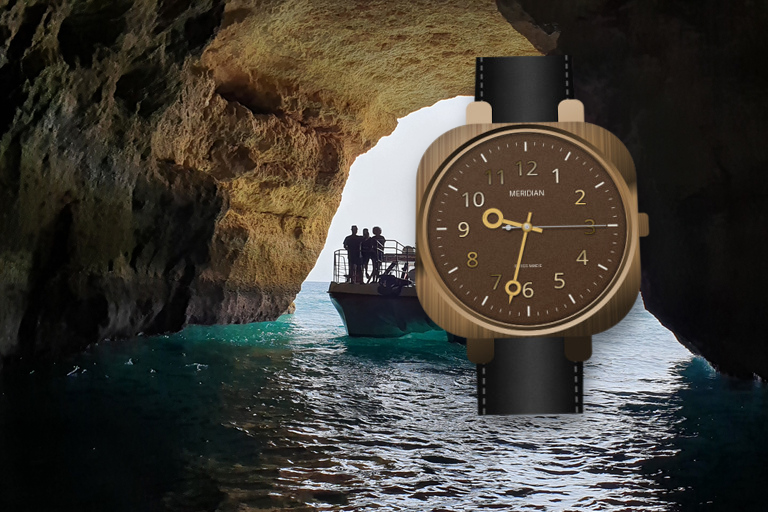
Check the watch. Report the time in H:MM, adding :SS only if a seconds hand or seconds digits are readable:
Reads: 9:32:15
